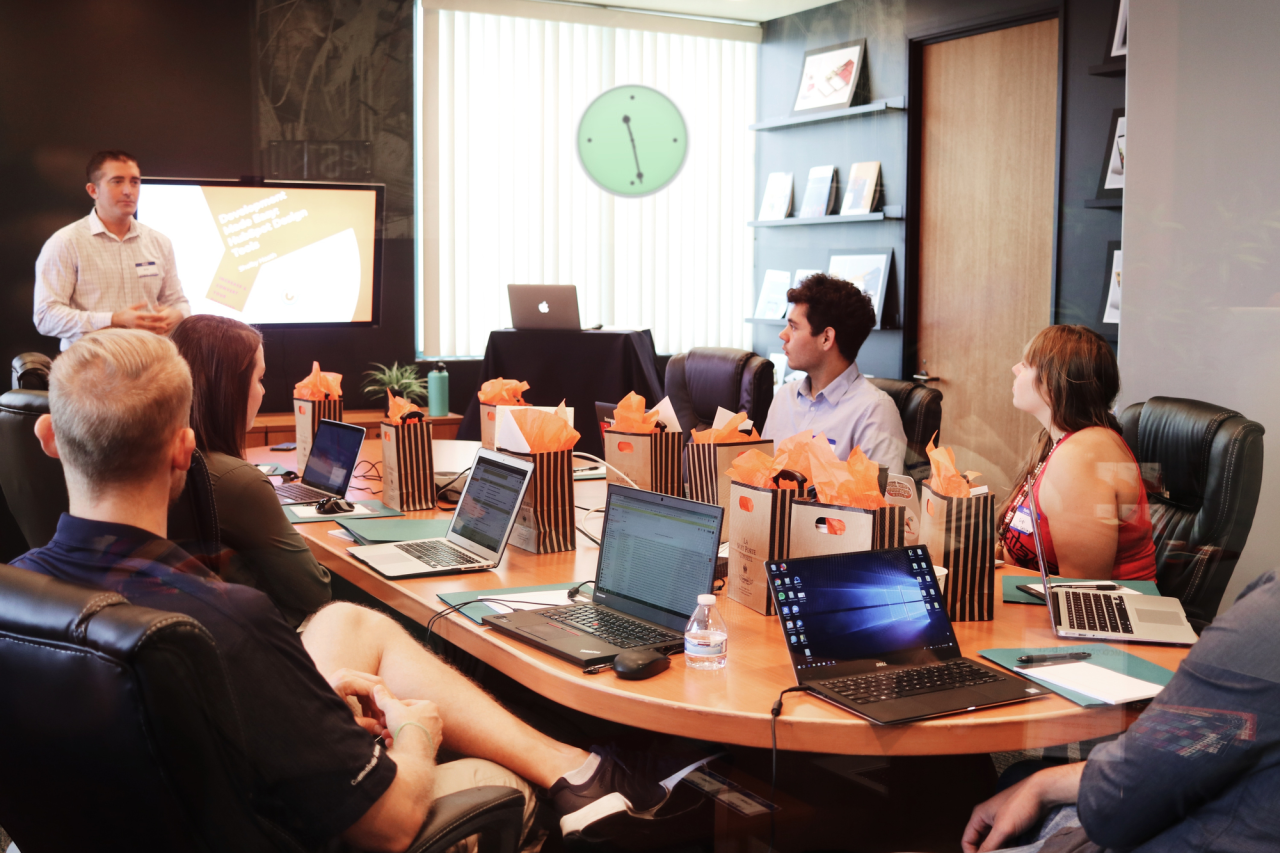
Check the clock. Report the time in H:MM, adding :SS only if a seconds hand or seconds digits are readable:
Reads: 11:28
